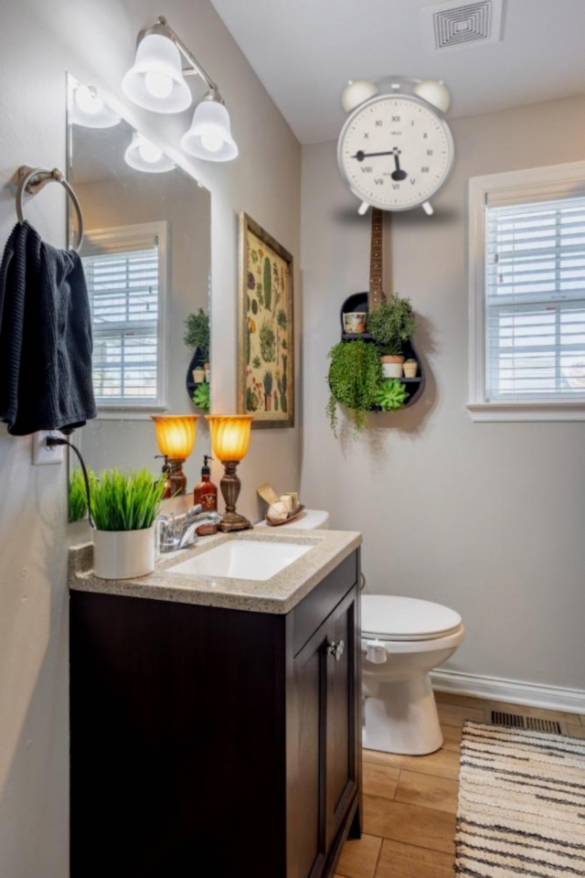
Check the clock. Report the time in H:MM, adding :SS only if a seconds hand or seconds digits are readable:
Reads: 5:44
